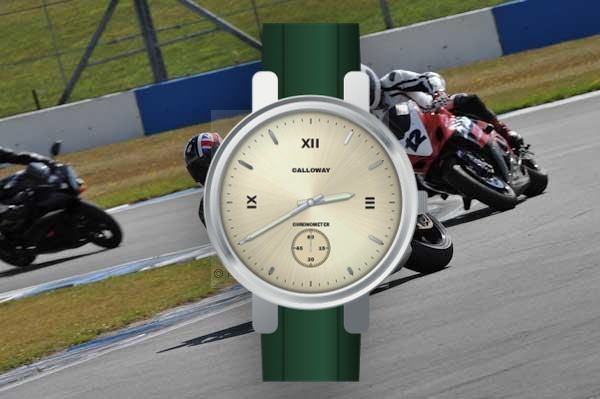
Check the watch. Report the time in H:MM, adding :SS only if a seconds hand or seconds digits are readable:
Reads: 2:40
